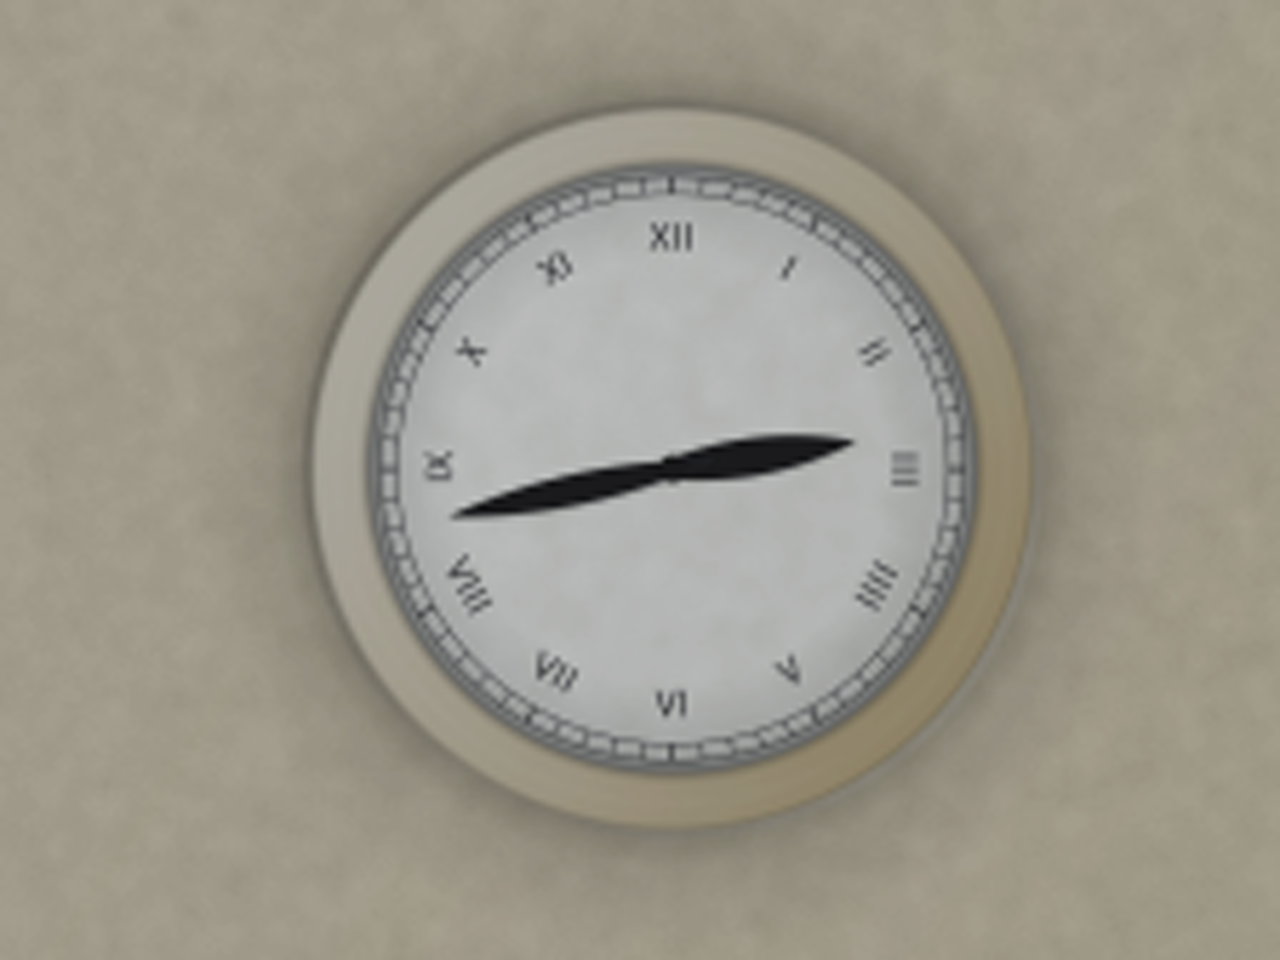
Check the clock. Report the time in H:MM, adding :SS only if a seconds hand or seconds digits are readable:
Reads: 2:43
